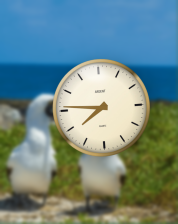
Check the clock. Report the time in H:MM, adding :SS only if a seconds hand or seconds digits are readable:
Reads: 7:46
